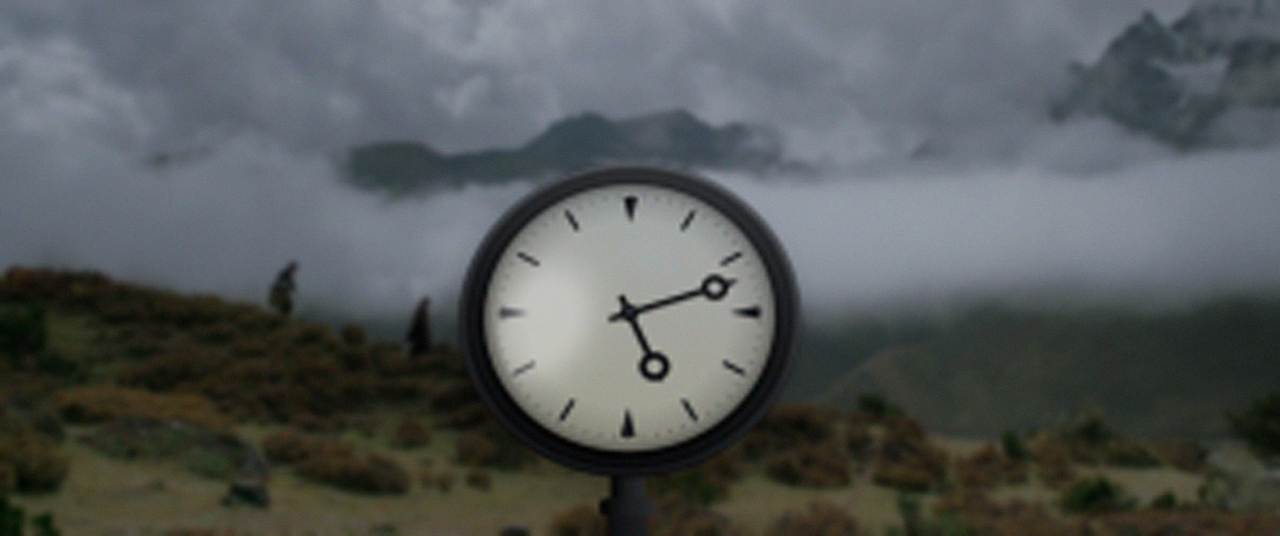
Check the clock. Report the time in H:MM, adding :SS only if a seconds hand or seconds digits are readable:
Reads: 5:12
